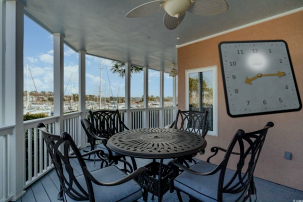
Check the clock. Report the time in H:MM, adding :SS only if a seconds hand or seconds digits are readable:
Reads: 8:15
